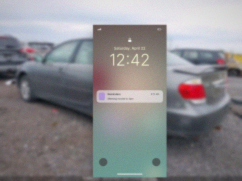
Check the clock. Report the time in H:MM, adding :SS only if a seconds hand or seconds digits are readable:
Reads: 12:42
